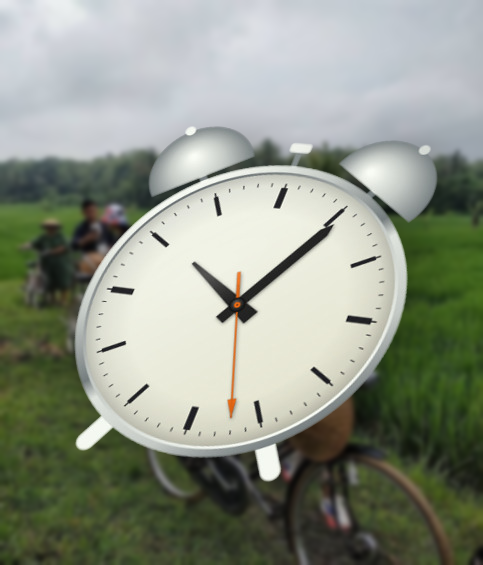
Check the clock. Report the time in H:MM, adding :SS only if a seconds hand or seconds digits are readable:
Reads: 10:05:27
